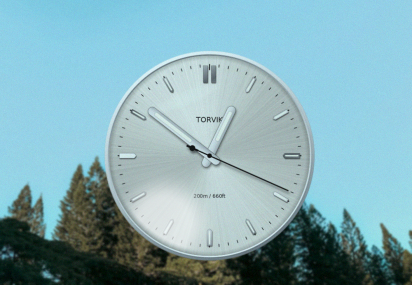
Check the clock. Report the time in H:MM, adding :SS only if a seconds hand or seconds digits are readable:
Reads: 12:51:19
